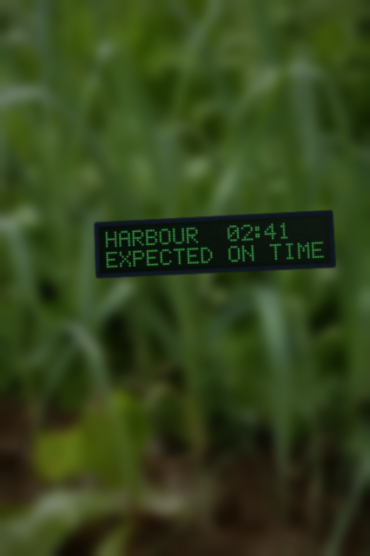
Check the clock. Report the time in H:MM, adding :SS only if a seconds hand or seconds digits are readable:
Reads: 2:41
